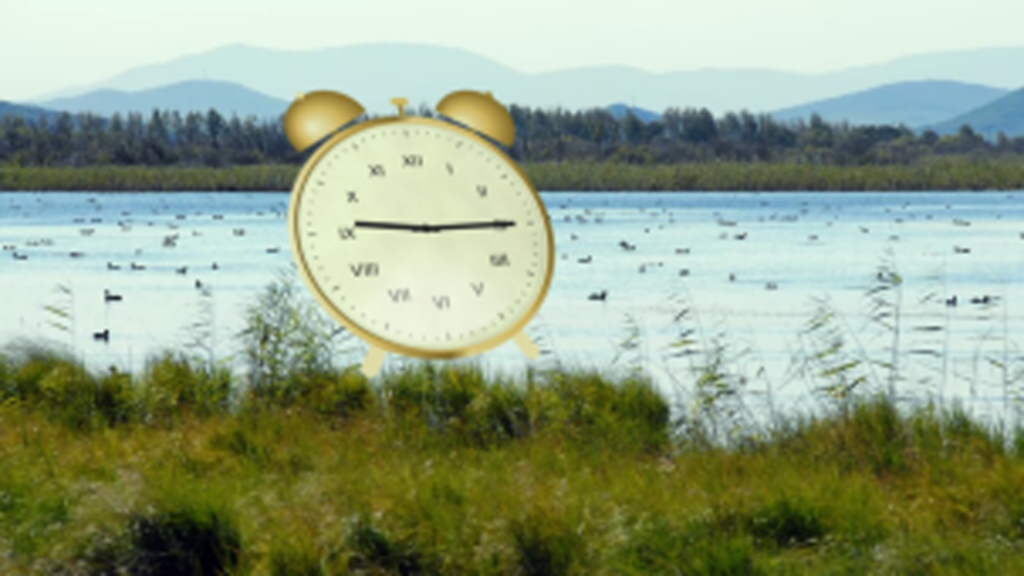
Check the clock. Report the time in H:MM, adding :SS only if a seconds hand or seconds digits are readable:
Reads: 9:15
